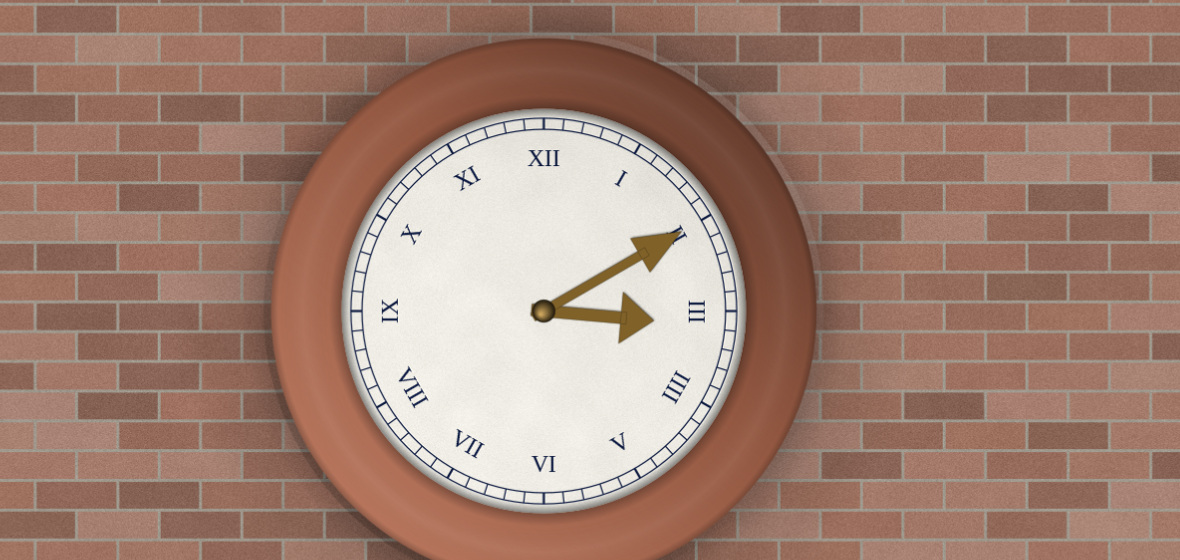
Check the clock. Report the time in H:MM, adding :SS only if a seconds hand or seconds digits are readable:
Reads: 3:10
